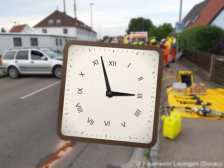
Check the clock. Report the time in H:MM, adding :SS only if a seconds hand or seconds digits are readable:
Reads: 2:57
